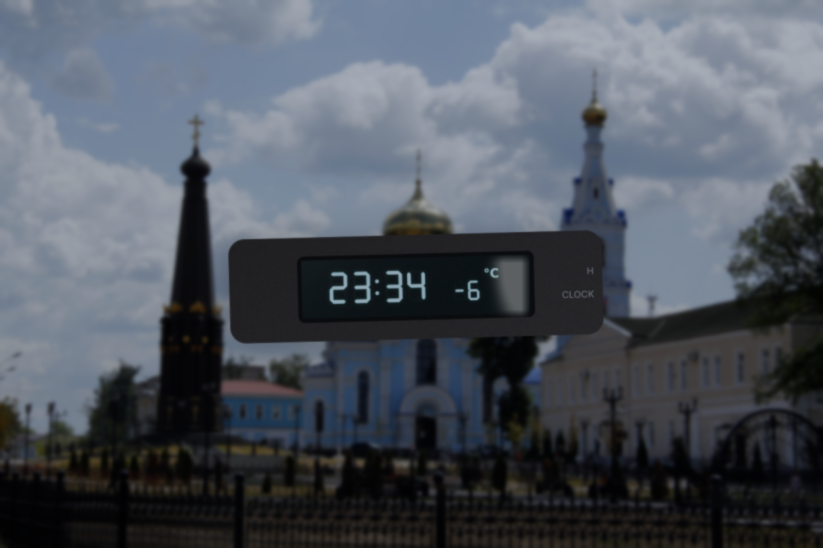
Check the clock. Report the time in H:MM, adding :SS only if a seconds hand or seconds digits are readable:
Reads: 23:34
